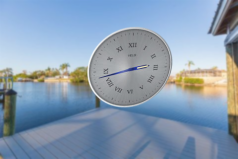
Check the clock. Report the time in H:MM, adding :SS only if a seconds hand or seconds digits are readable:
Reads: 2:43
